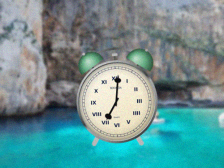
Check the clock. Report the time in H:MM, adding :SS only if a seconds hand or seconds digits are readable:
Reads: 7:01
